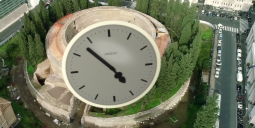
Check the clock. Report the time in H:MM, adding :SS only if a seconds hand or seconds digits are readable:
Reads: 4:53
